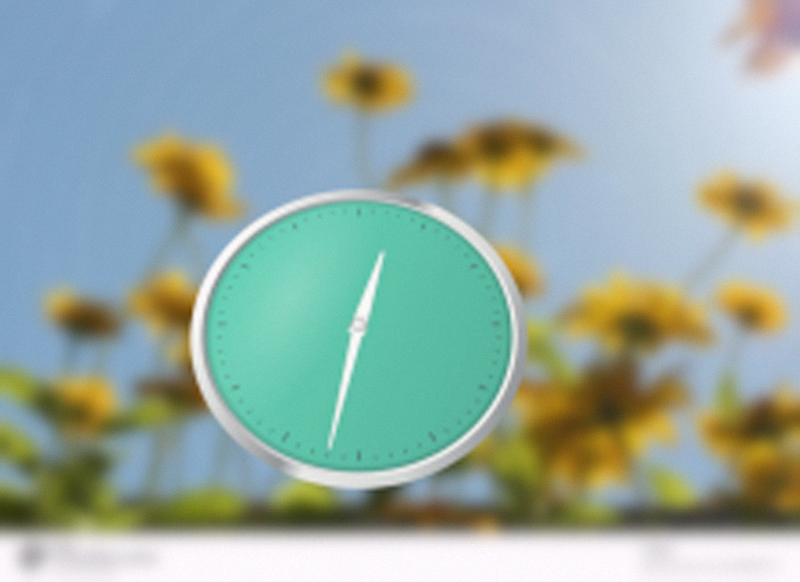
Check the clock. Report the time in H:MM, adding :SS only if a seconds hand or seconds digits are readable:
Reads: 12:32
